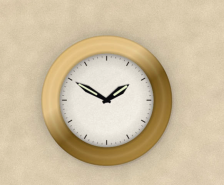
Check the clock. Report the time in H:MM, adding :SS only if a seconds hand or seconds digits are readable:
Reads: 1:50
